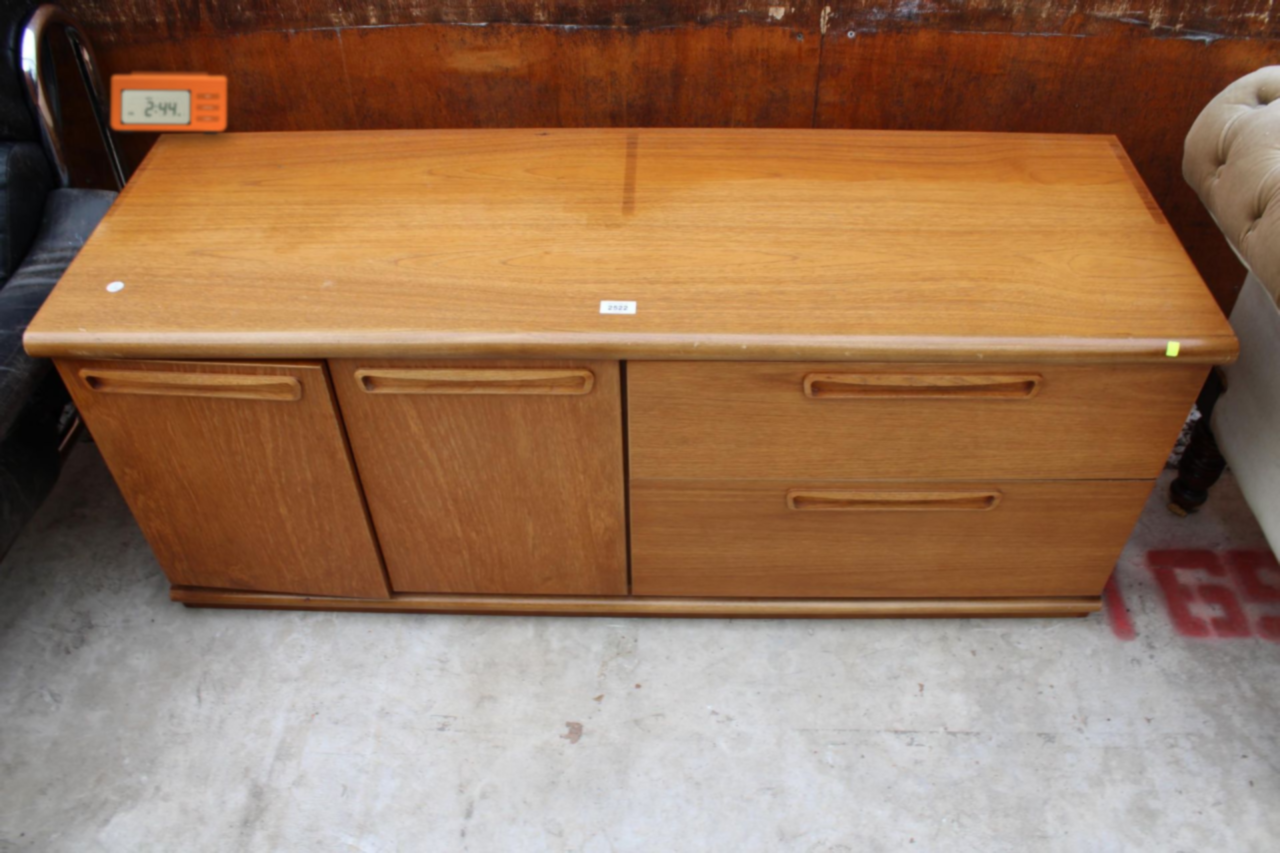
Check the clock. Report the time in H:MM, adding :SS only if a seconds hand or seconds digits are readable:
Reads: 2:44
